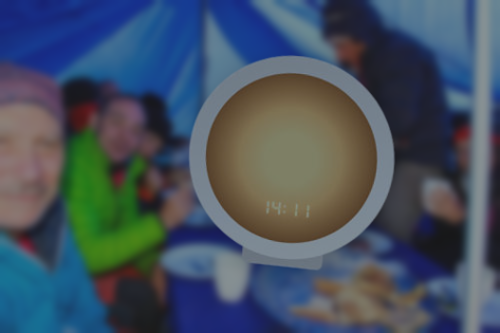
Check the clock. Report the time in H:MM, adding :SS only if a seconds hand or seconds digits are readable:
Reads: 14:11
